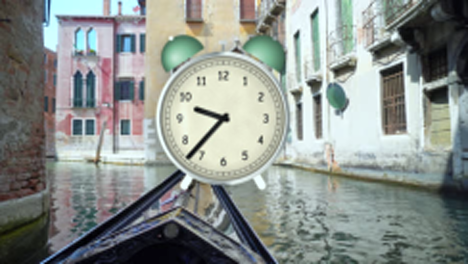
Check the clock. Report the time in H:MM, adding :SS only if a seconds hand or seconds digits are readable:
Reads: 9:37
